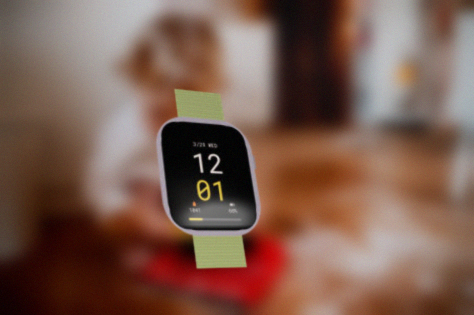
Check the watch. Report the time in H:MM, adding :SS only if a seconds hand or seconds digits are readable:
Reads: 12:01
